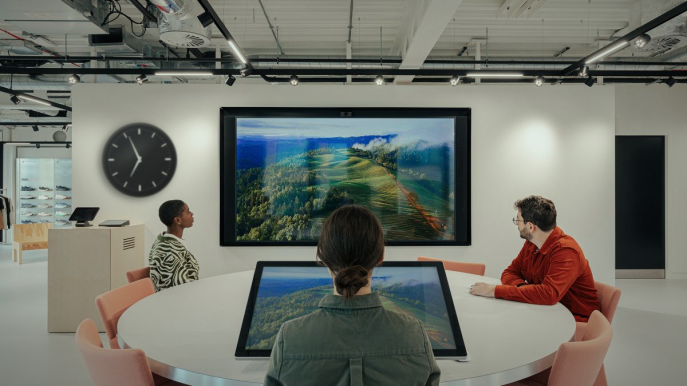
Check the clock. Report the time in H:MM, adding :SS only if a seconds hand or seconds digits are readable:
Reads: 6:56
